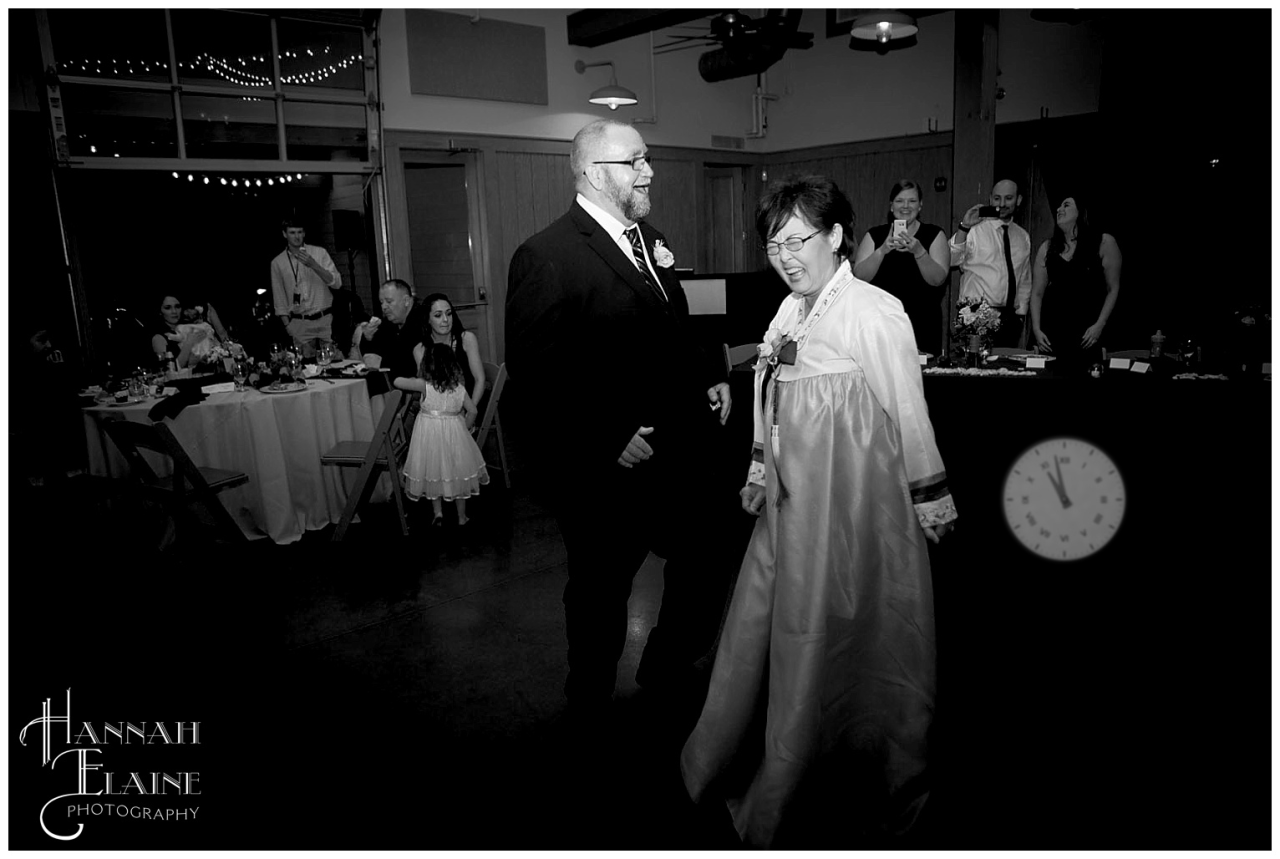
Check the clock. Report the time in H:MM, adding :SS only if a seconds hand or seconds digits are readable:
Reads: 10:58
